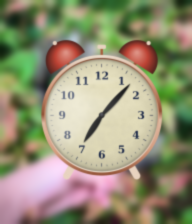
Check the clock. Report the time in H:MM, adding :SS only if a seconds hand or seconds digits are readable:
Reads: 7:07
